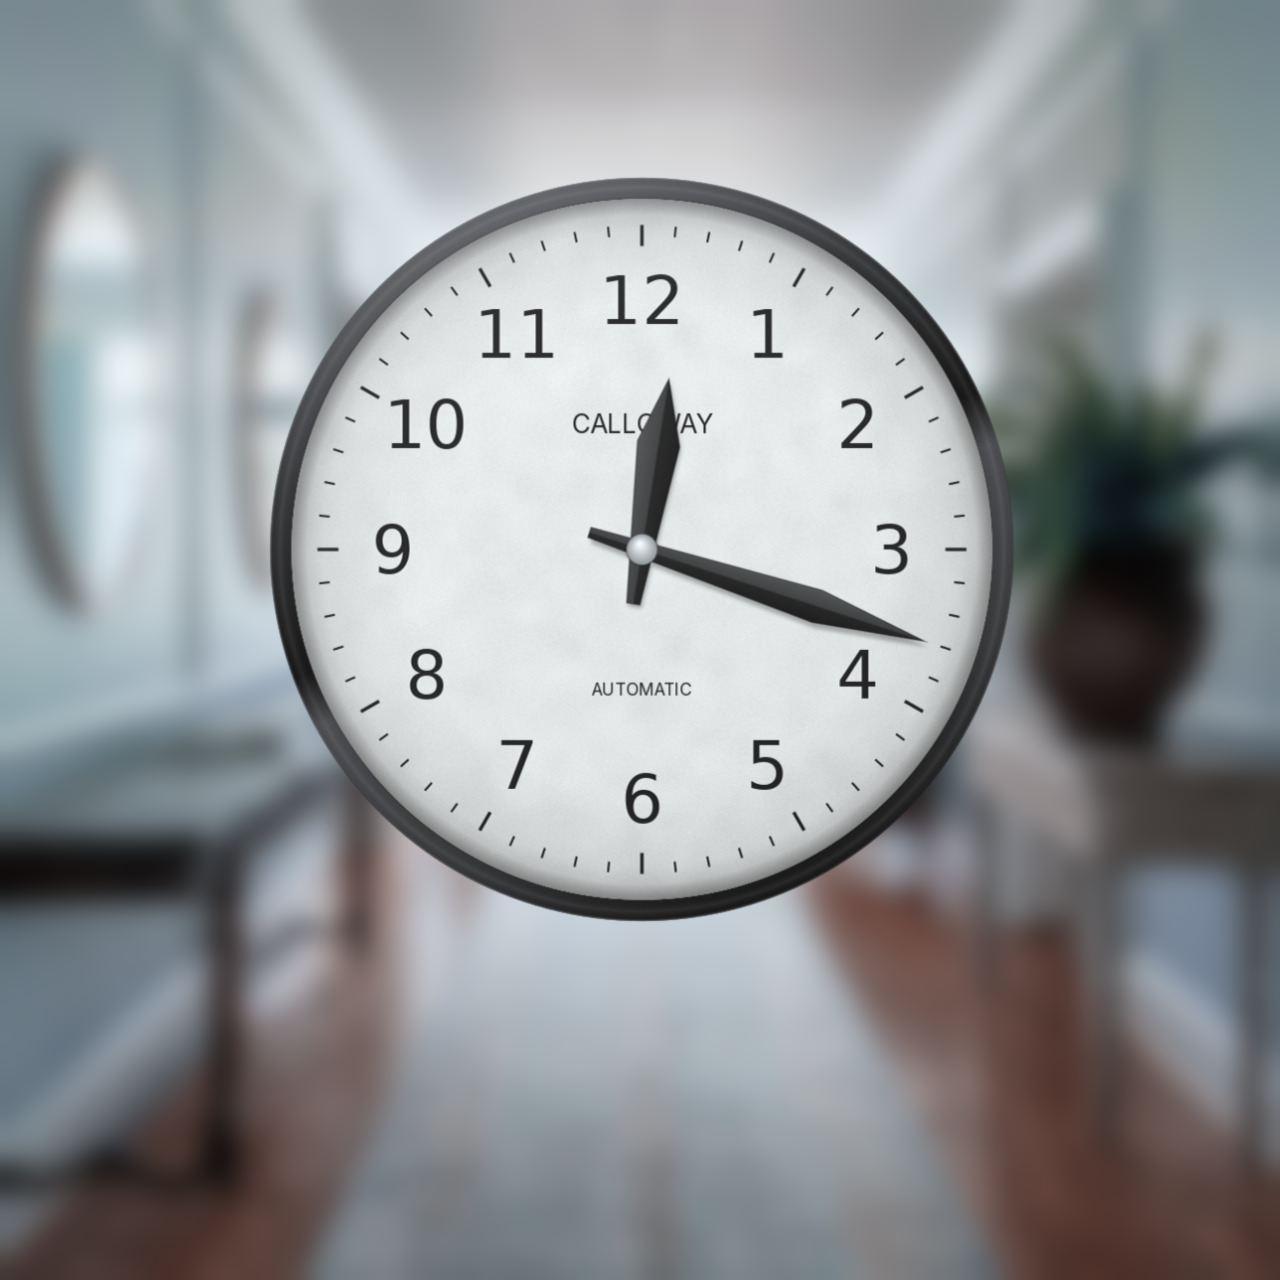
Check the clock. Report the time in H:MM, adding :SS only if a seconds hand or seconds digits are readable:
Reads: 12:18
